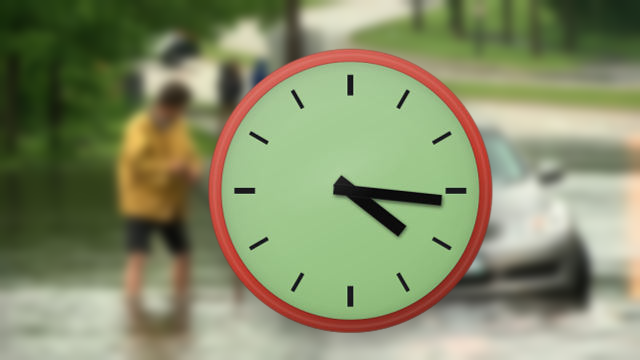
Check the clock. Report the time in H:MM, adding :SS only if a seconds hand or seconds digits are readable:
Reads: 4:16
